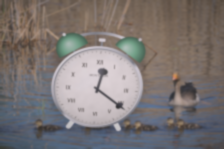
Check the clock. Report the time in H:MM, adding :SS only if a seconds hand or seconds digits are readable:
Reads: 12:21
